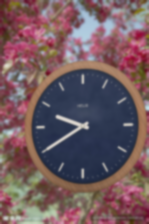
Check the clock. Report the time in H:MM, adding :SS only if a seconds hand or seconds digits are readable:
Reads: 9:40
